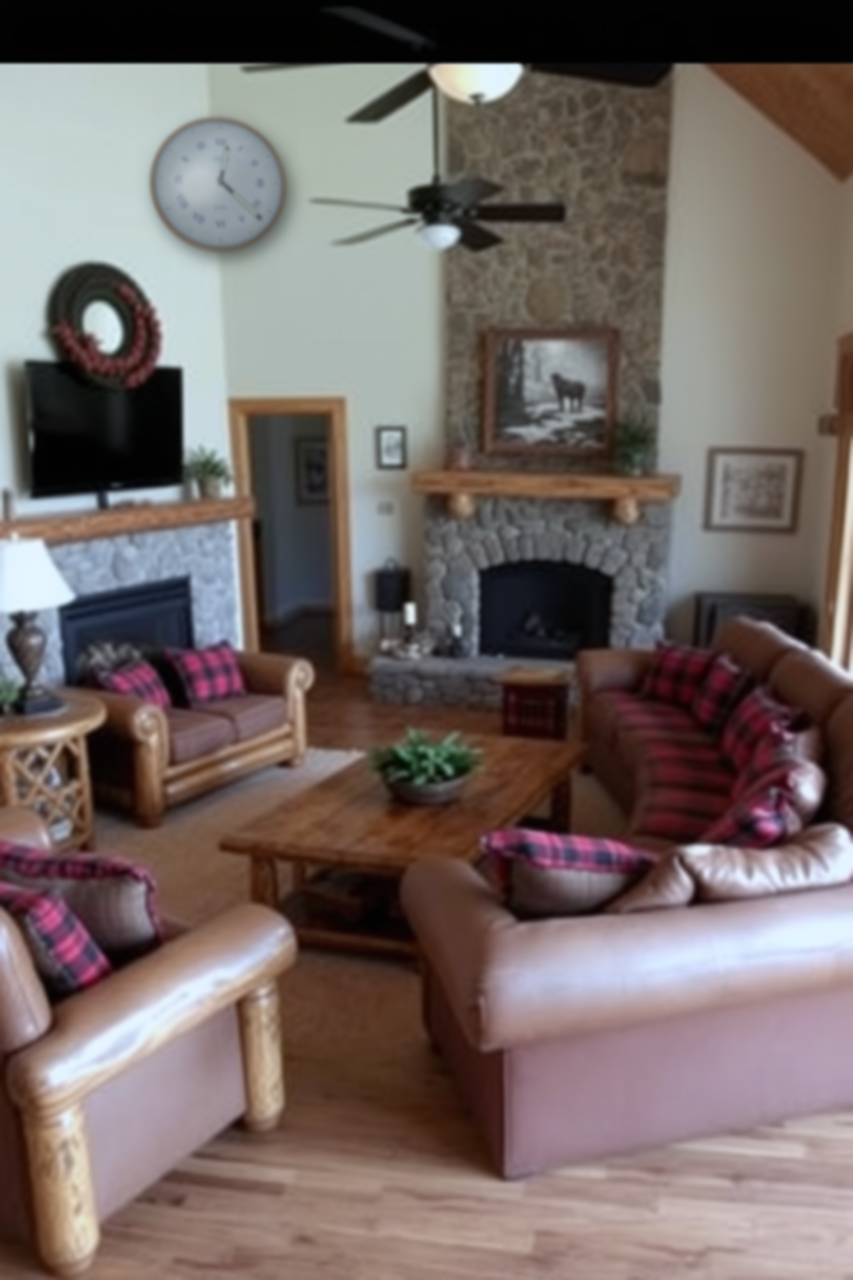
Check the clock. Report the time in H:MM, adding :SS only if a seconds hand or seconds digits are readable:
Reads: 12:22
